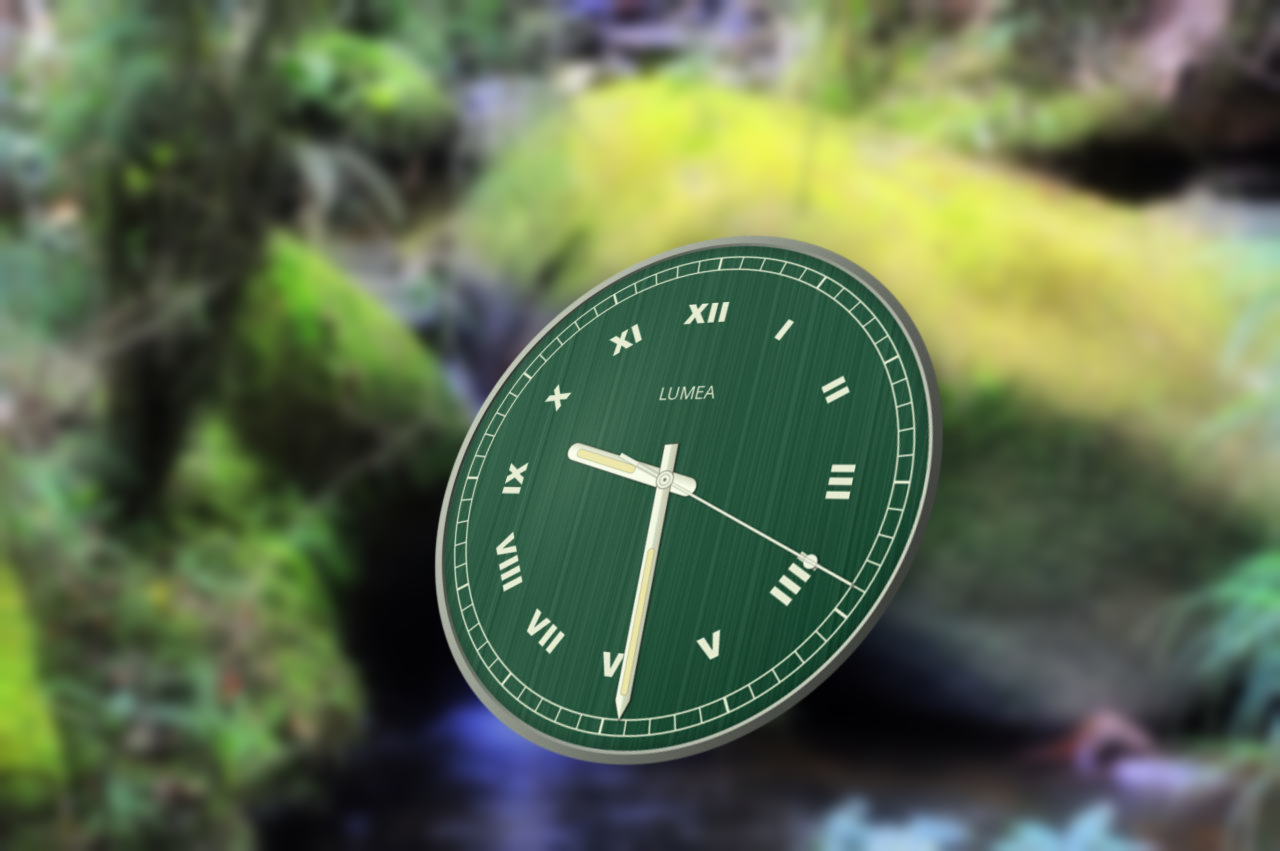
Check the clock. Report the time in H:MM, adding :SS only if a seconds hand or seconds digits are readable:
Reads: 9:29:19
